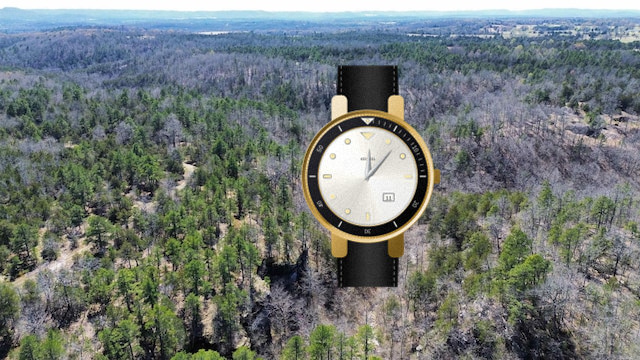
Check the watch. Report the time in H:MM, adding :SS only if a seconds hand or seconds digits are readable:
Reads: 12:07
